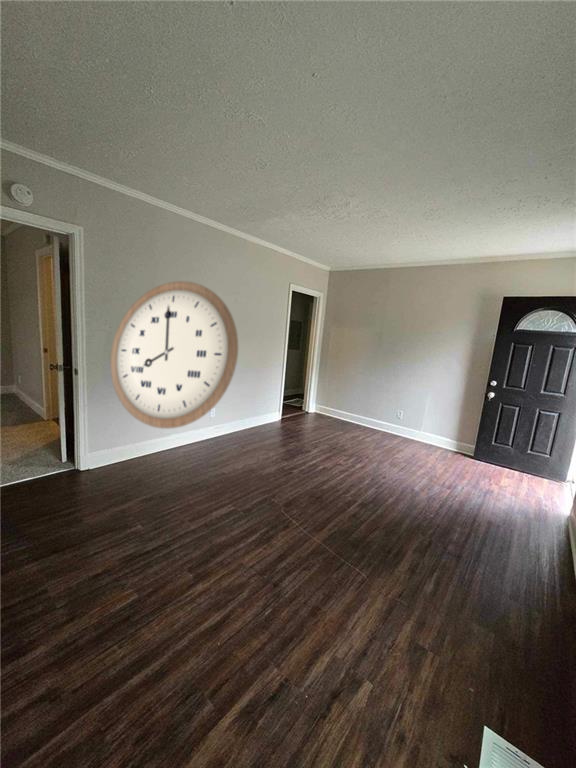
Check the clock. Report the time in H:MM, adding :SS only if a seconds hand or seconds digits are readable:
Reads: 7:59
